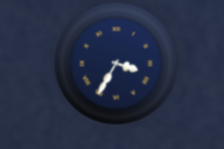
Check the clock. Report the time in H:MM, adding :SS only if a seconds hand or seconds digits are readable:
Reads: 3:35
